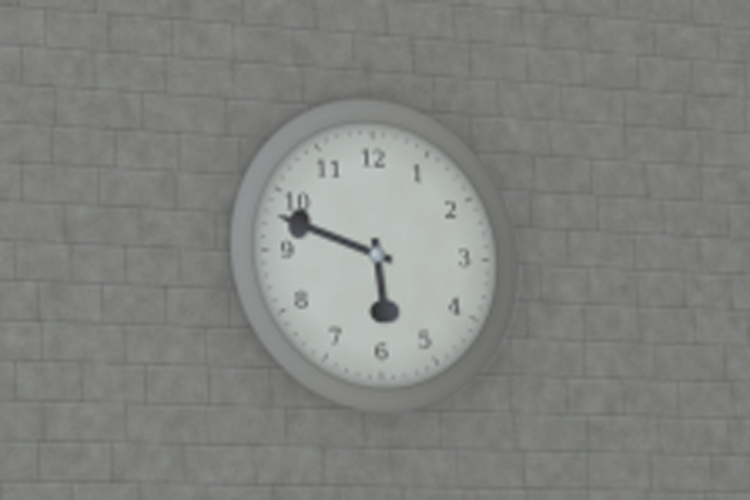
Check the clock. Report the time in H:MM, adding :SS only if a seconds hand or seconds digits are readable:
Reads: 5:48
